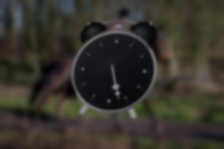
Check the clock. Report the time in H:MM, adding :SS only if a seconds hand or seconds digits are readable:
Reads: 5:27
